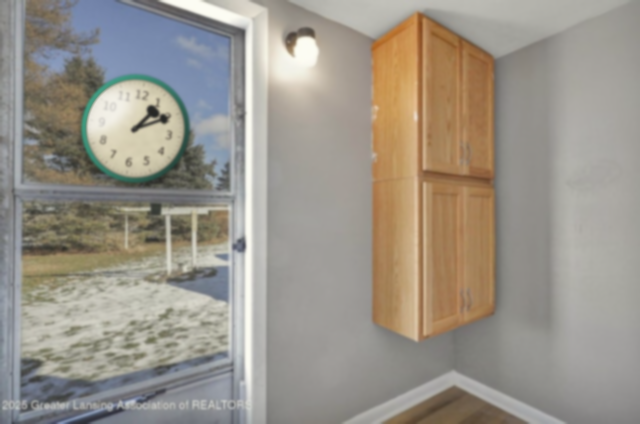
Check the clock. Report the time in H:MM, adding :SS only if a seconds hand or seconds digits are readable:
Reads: 1:10
